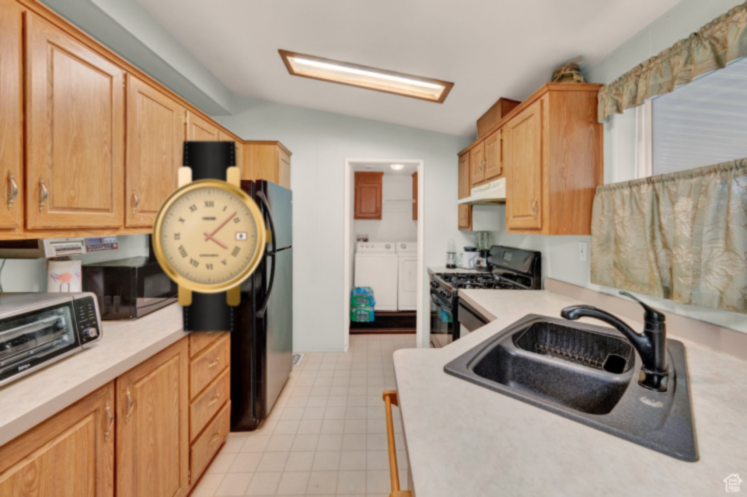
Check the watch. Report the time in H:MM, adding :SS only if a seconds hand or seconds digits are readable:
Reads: 4:08
